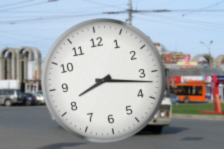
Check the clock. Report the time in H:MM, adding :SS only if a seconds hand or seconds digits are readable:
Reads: 8:17
